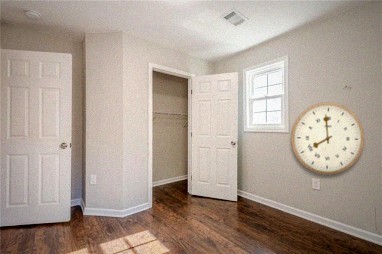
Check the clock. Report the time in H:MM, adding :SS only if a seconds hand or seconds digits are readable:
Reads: 7:59
